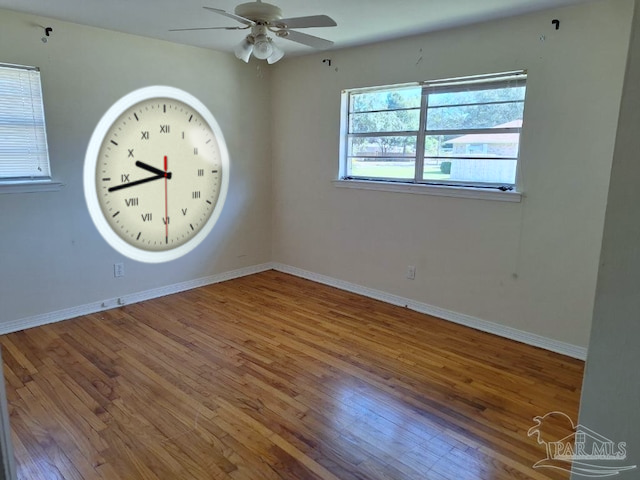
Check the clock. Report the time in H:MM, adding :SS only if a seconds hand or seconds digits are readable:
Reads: 9:43:30
